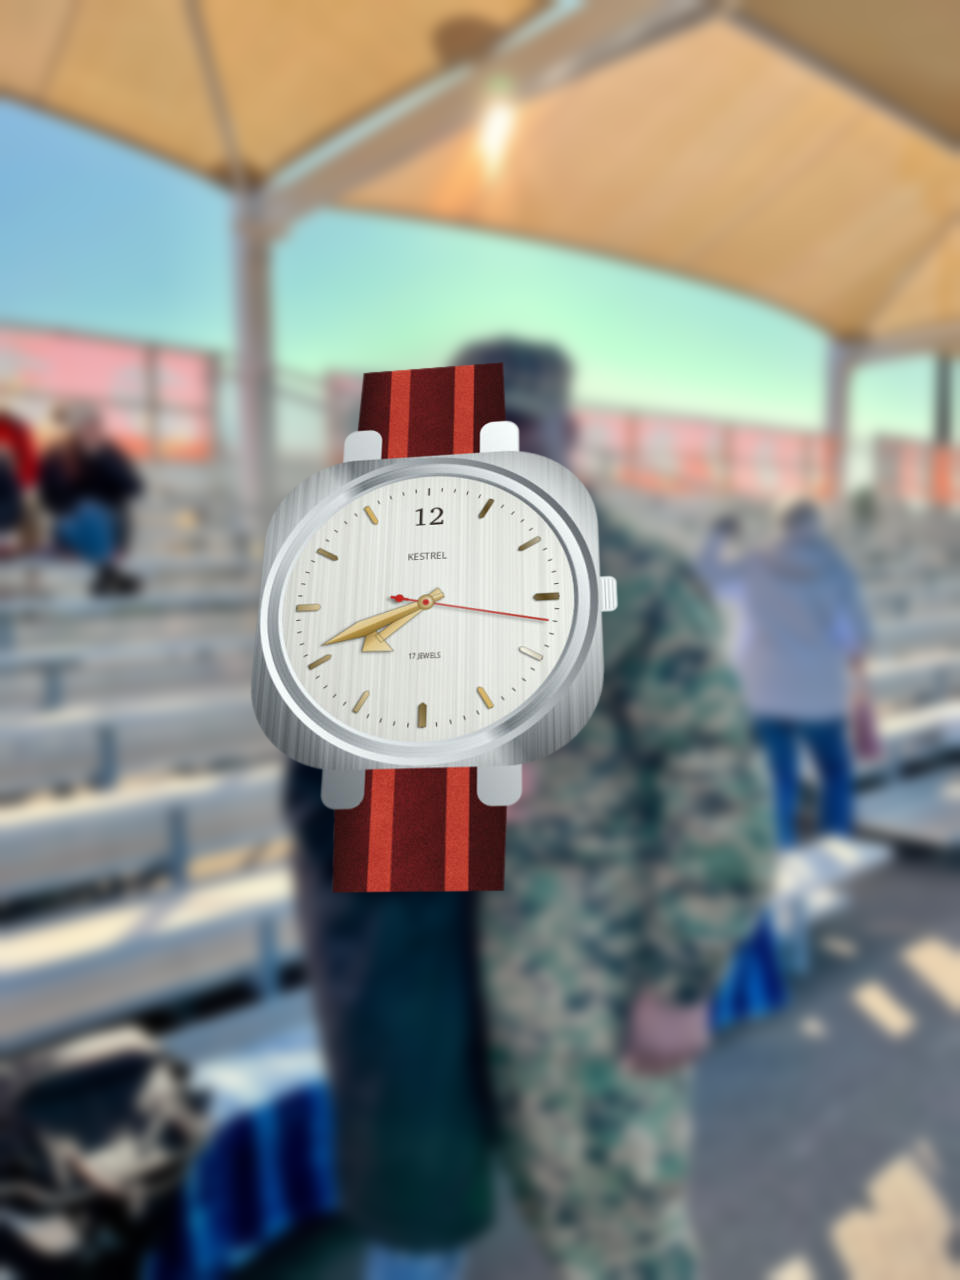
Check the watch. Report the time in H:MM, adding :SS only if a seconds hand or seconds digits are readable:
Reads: 7:41:17
